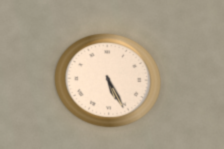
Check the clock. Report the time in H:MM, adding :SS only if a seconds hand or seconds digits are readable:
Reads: 5:26
